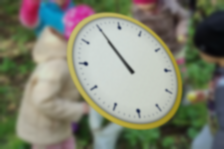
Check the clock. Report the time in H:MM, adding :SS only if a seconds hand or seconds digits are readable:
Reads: 10:55
